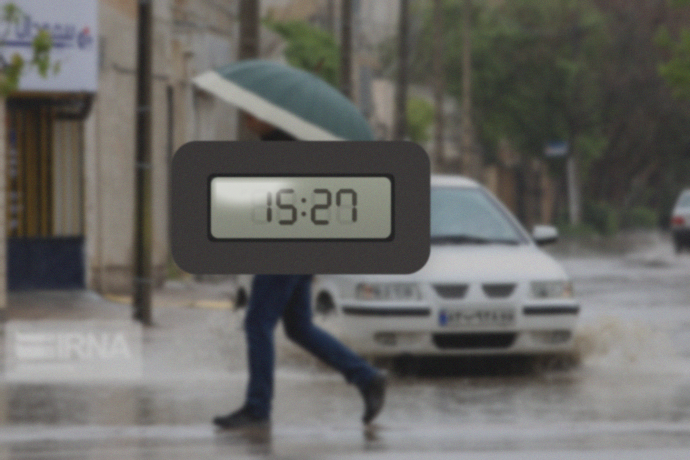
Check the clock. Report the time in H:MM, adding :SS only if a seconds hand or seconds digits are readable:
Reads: 15:27
